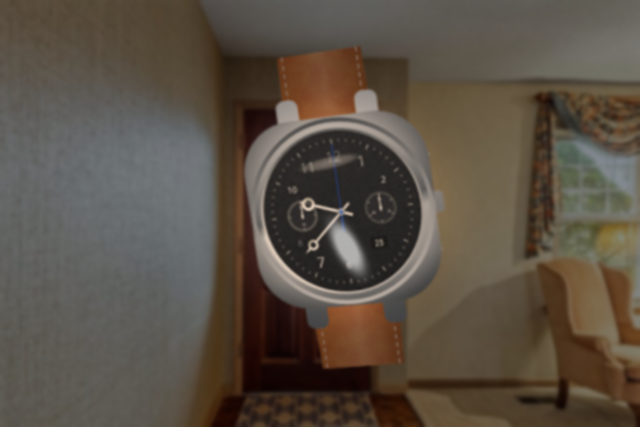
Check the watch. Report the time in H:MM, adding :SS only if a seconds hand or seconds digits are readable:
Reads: 9:38
